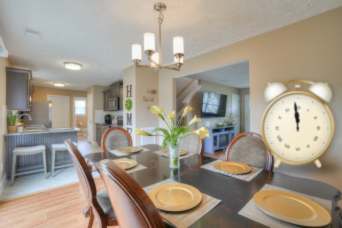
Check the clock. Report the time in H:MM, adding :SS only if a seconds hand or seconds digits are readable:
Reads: 11:59
